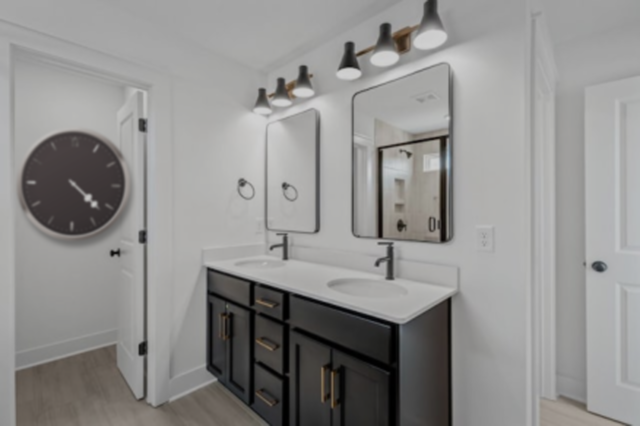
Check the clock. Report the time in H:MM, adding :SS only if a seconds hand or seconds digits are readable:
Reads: 4:22
